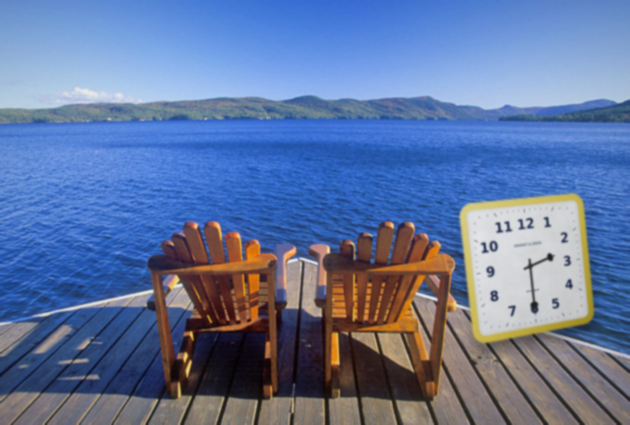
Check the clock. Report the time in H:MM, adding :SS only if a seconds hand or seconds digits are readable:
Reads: 2:30
